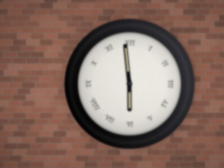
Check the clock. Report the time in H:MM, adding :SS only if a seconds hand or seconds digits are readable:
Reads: 5:59
